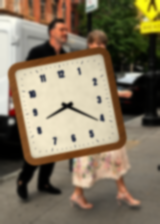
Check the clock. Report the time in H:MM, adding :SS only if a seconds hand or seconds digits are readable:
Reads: 8:21
